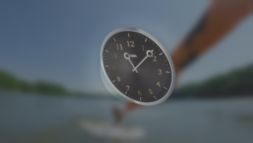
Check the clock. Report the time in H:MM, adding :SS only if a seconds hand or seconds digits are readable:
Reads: 11:08
